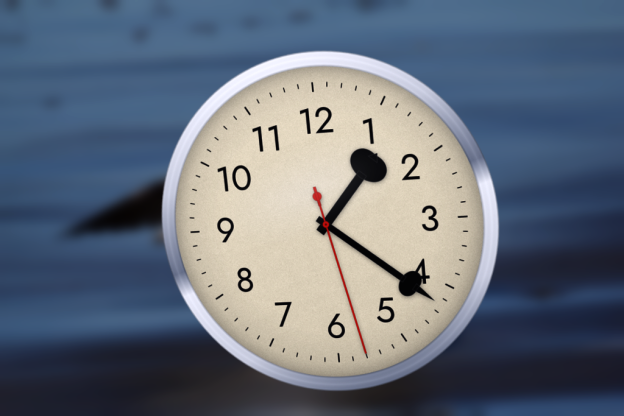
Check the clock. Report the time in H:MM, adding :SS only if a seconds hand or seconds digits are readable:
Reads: 1:21:28
